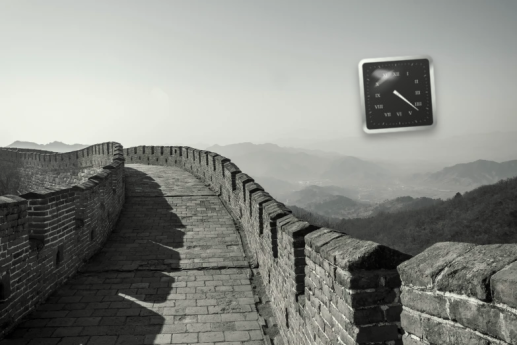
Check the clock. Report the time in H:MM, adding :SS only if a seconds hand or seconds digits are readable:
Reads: 4:22
